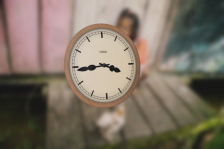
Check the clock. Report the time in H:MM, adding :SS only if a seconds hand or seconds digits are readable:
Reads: 3:44
